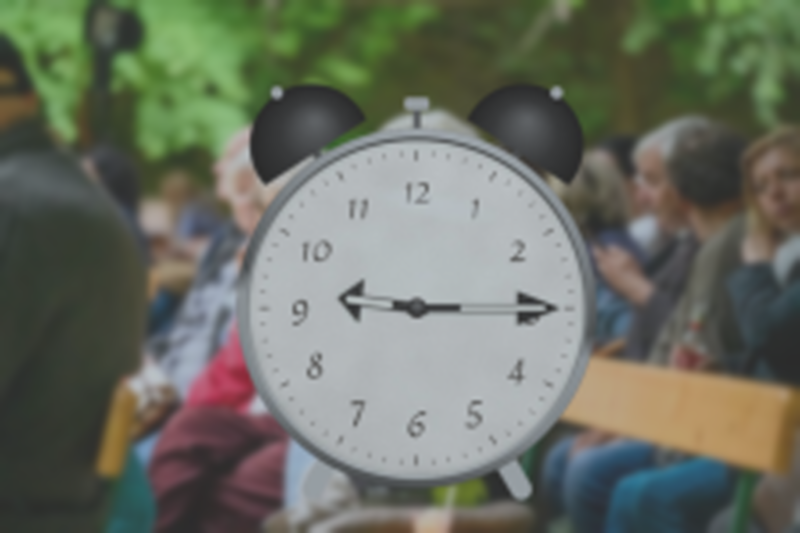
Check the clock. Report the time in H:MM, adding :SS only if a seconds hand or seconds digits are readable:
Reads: 9:15
